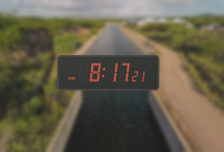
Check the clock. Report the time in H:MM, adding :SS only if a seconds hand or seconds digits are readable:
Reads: 8:17:21
